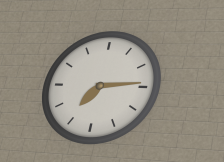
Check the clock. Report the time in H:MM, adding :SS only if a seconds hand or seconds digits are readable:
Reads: 7:14
